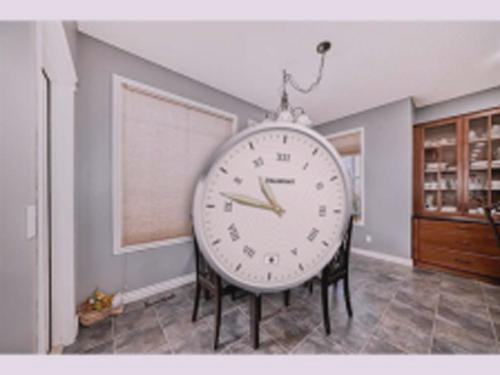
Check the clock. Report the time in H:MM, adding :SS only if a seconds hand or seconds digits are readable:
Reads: 10:47
